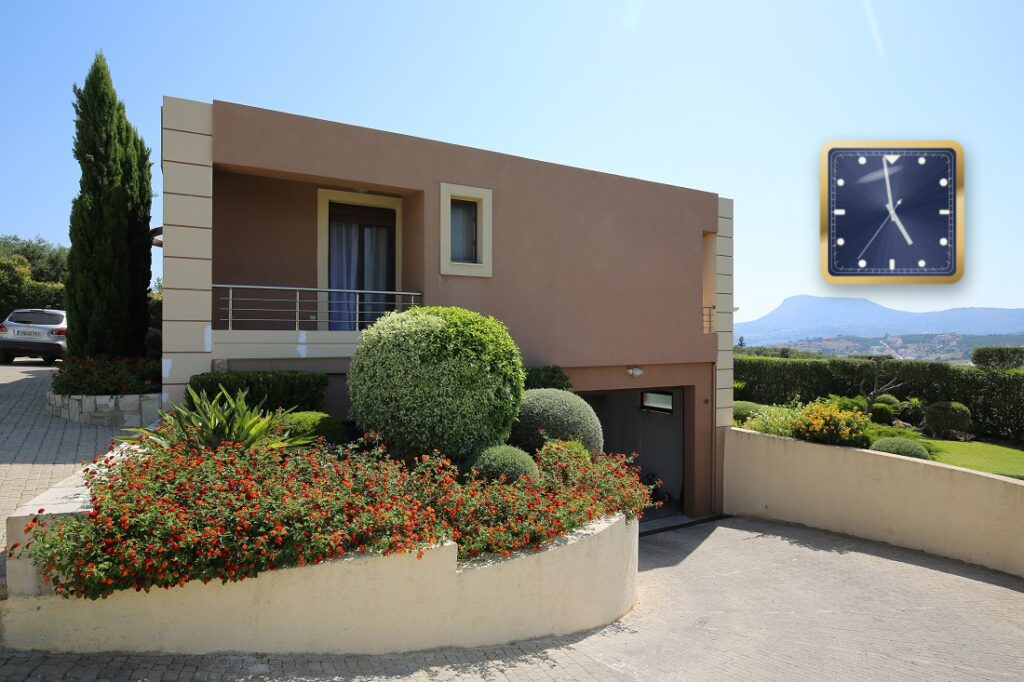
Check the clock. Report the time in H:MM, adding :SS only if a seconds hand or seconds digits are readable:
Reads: 4:58:36
